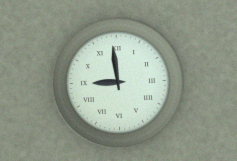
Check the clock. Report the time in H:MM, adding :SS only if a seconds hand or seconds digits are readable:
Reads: 8:59
